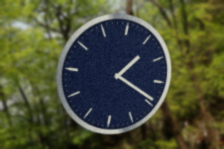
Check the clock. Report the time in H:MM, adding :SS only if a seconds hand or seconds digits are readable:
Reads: 1:19
